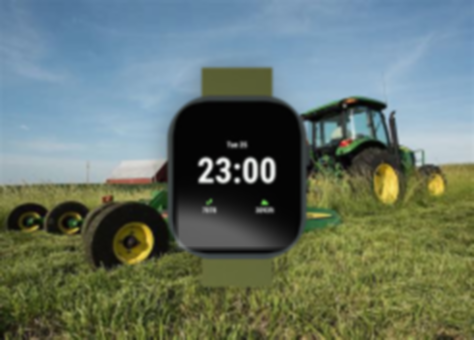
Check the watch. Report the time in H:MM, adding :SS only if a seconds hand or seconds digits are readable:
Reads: 23:00
